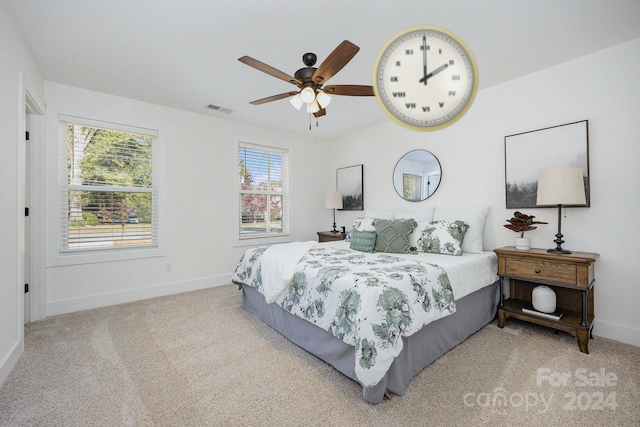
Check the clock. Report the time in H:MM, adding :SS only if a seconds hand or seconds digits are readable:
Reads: 2:00
